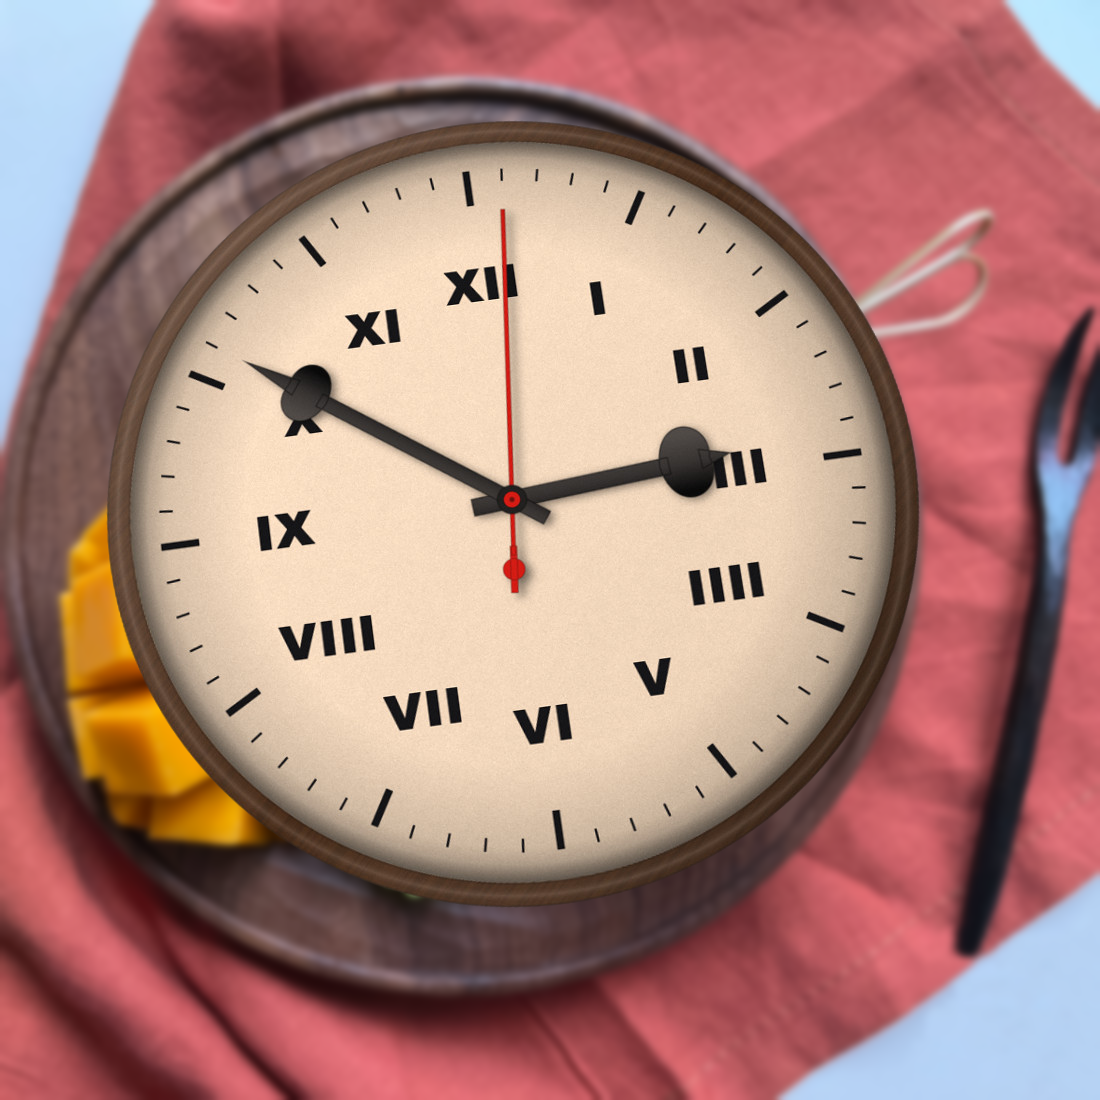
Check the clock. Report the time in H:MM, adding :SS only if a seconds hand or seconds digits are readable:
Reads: 2:51:01
